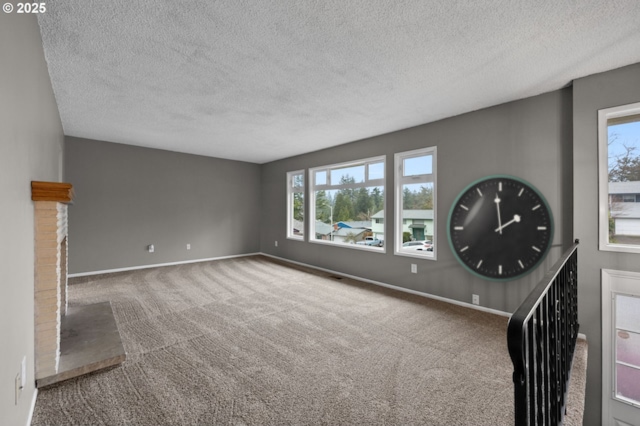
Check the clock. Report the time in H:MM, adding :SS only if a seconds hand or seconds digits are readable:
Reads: 1:59
